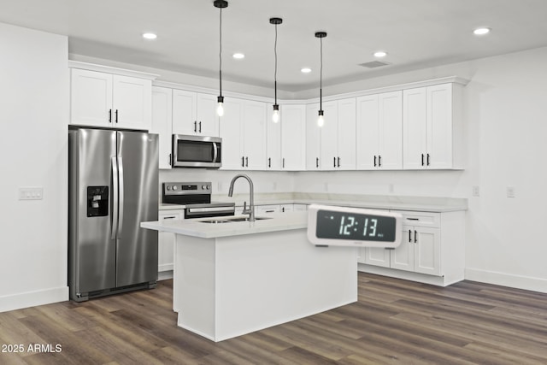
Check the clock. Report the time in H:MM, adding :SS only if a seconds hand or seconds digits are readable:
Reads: 12:13
